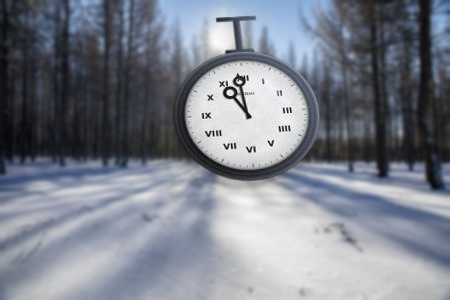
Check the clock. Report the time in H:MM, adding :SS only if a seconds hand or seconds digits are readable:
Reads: 10:59
